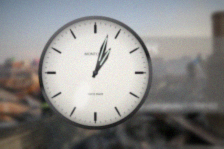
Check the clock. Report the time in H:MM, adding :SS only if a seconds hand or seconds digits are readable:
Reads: 1:03
